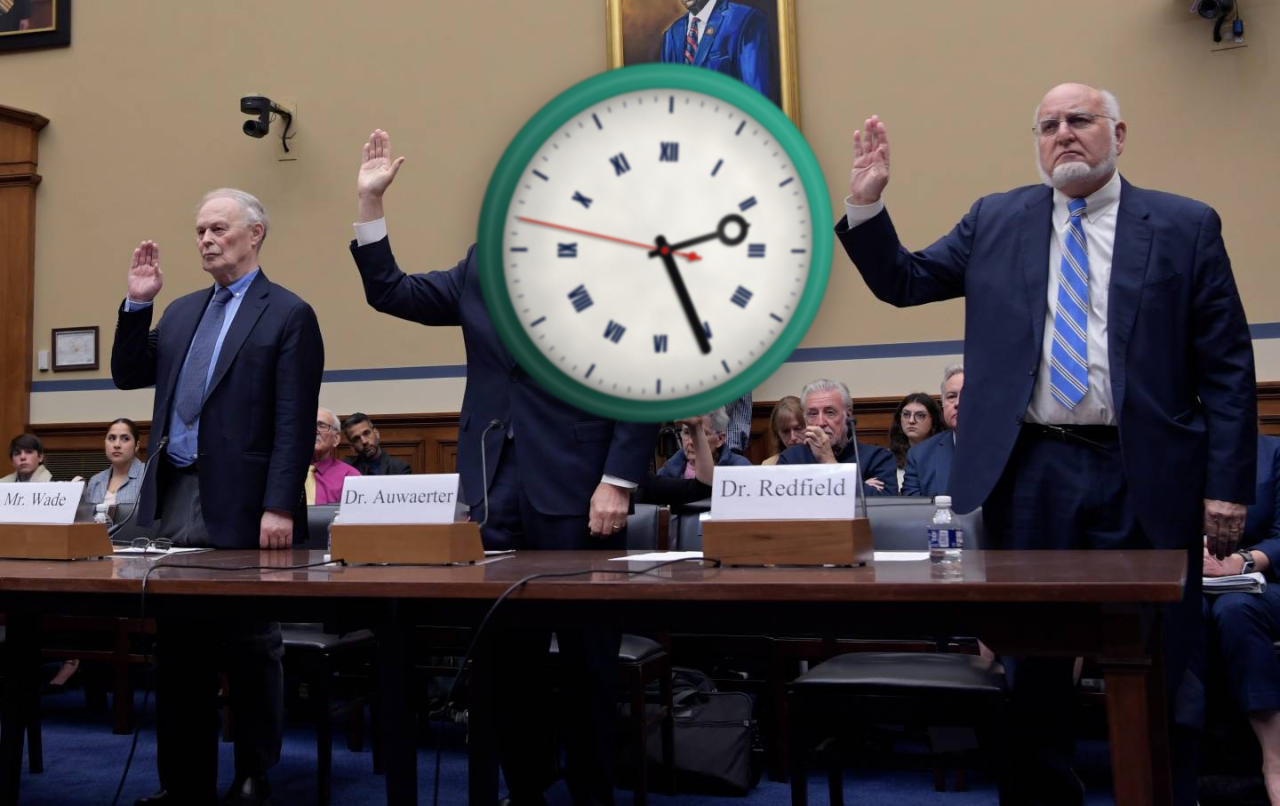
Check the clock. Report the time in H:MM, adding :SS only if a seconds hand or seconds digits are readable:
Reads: 2:25:47
